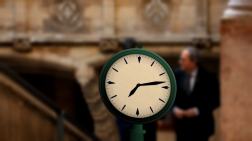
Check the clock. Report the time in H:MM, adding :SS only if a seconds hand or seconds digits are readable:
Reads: 7:13
